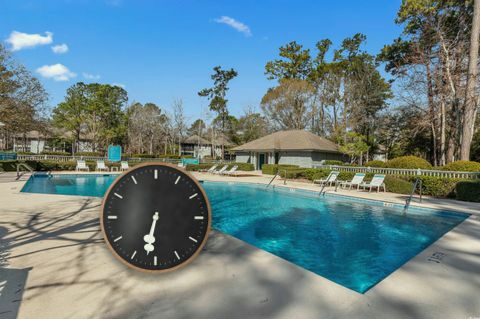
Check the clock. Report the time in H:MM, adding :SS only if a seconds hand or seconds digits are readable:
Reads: 6:32
